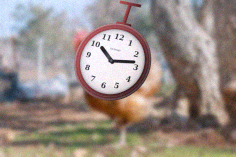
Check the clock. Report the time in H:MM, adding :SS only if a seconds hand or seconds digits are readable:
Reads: 10:13
